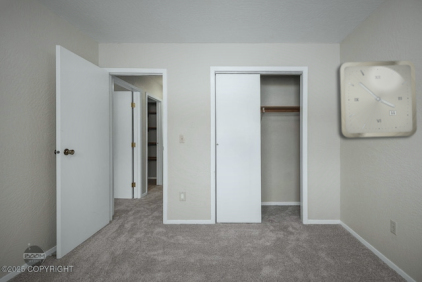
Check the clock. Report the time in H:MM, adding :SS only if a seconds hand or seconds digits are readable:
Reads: 3:52
